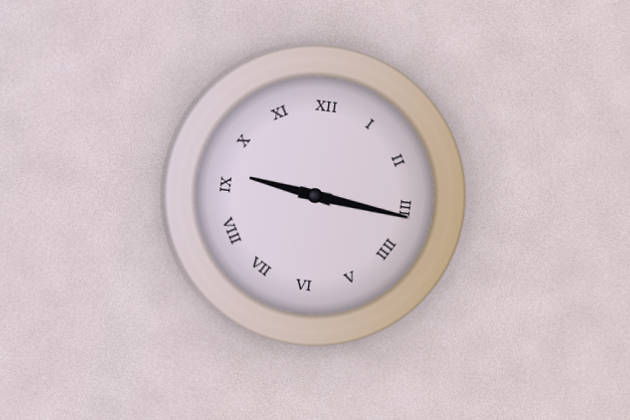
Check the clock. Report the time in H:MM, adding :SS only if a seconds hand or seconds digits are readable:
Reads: 9:16
